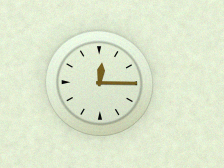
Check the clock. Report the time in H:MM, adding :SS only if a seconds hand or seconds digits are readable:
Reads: 12:15
